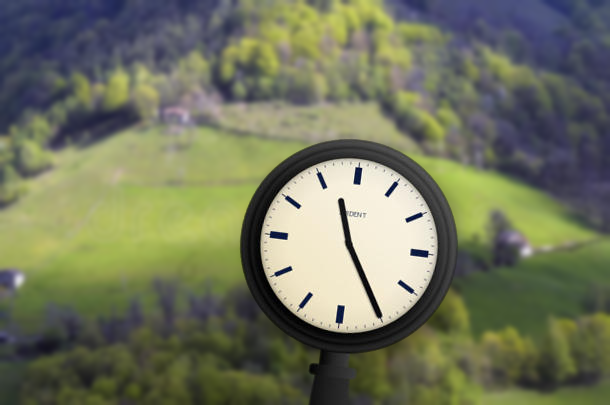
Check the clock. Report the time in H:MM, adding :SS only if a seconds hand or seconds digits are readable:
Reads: 11:25
